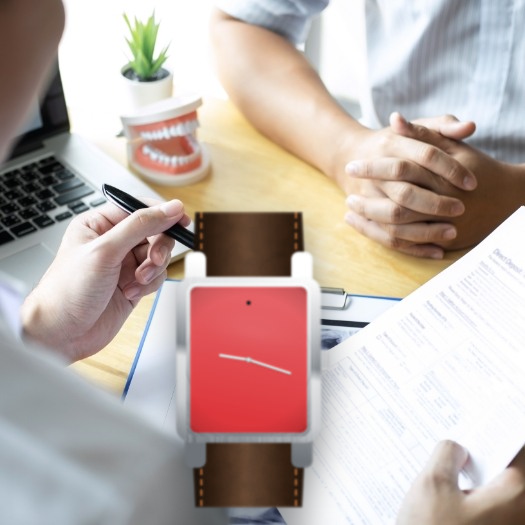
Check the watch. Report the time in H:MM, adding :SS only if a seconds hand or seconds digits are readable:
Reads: 9:18
